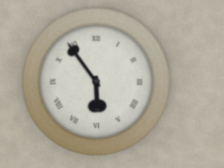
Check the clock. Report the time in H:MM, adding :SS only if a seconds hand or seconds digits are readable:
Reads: 5:54
